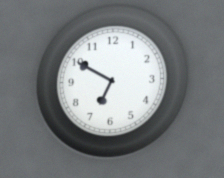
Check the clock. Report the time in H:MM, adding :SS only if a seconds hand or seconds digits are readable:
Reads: 6:50
